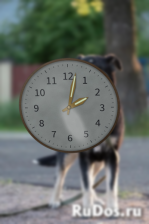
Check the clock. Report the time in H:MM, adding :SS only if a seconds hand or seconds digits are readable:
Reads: 2:02
